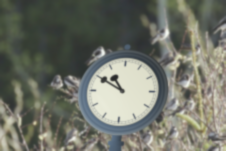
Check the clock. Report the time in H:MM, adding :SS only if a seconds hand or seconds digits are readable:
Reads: 10:50
